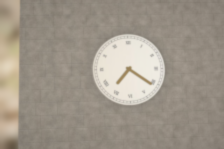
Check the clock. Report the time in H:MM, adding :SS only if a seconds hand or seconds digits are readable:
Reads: 7:21
